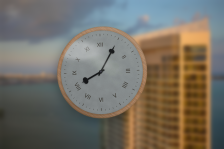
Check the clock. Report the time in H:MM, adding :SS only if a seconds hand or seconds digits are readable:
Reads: 8:05
